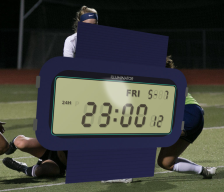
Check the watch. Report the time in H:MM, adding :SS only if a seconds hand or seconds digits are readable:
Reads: 23:00:12
